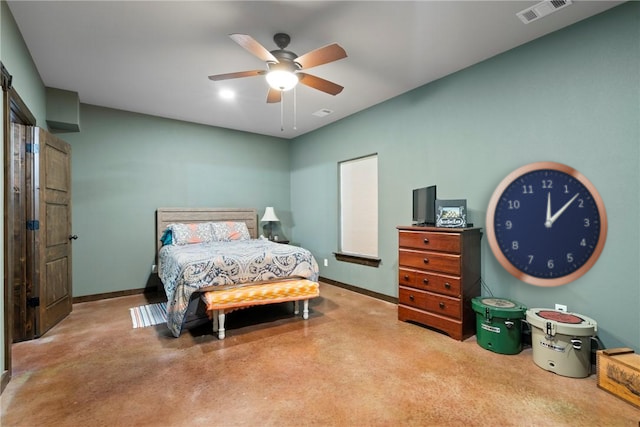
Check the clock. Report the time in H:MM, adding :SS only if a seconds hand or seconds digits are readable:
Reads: 12:08
